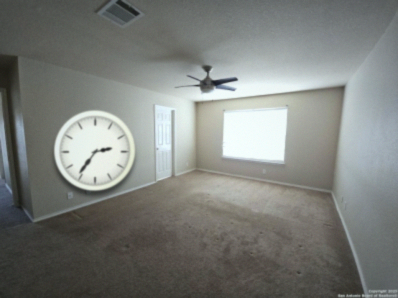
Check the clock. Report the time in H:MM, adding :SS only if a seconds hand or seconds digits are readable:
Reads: 2:36
